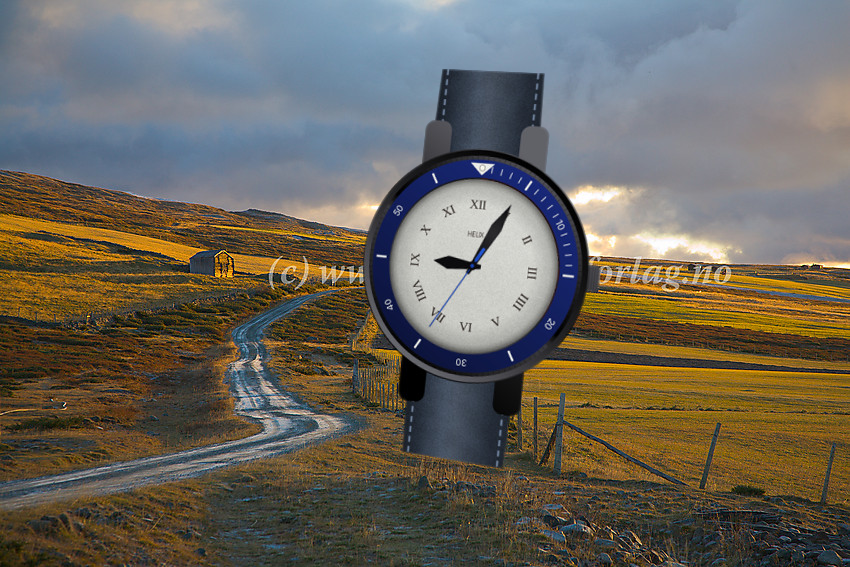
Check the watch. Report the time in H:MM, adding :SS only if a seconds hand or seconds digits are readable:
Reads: 9:04:35
